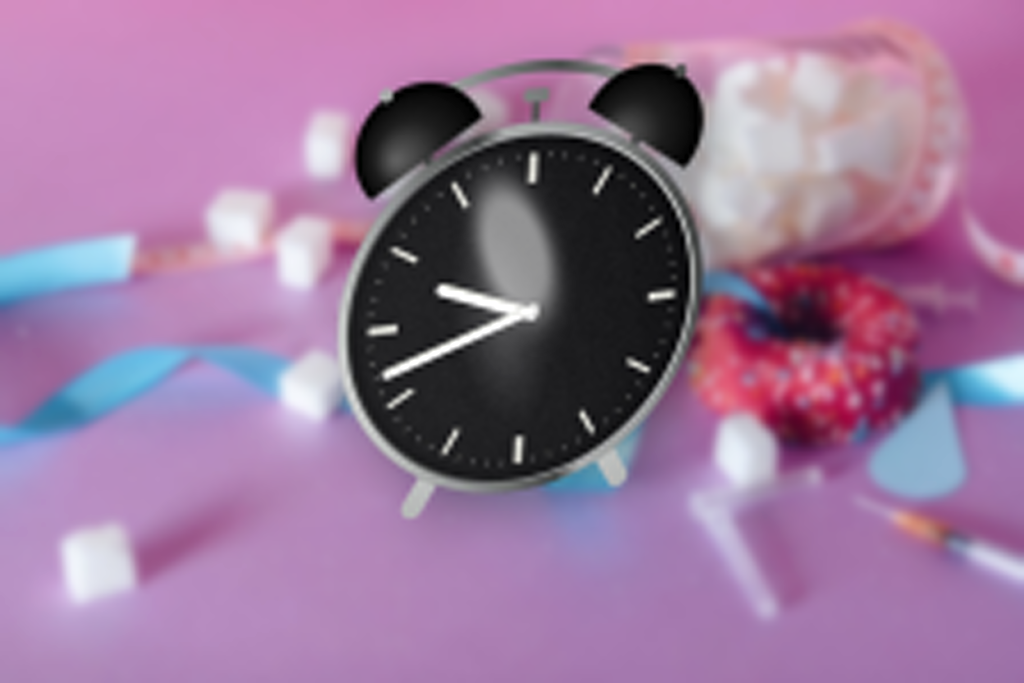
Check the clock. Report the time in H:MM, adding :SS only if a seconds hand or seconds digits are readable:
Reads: 9:42
